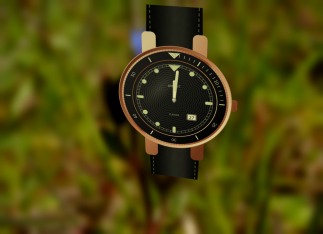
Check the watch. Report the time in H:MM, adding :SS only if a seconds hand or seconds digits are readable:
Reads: 12:01
